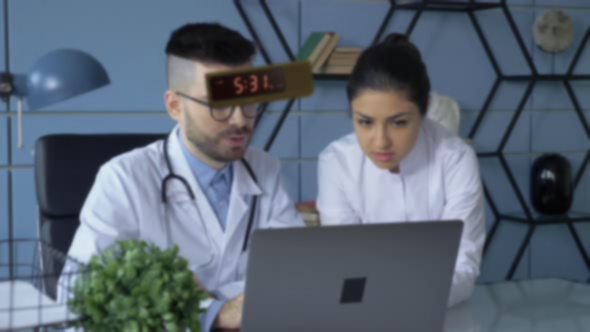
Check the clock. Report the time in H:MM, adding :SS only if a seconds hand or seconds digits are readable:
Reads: 5:31
